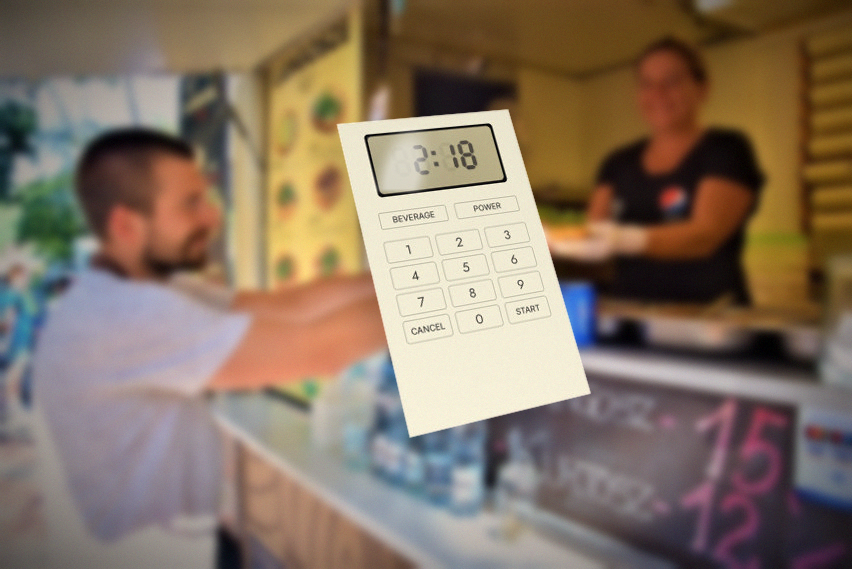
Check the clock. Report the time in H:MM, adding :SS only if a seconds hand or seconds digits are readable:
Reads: 2:18
